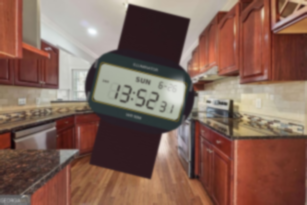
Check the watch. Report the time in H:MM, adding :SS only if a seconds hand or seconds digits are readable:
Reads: 13:52:31
